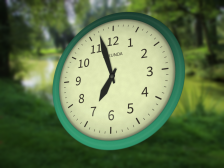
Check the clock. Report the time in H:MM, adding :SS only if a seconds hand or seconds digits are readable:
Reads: 6:57
